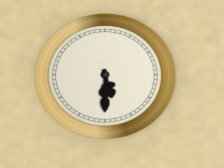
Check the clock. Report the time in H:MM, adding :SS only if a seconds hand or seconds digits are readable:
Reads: 5:30
